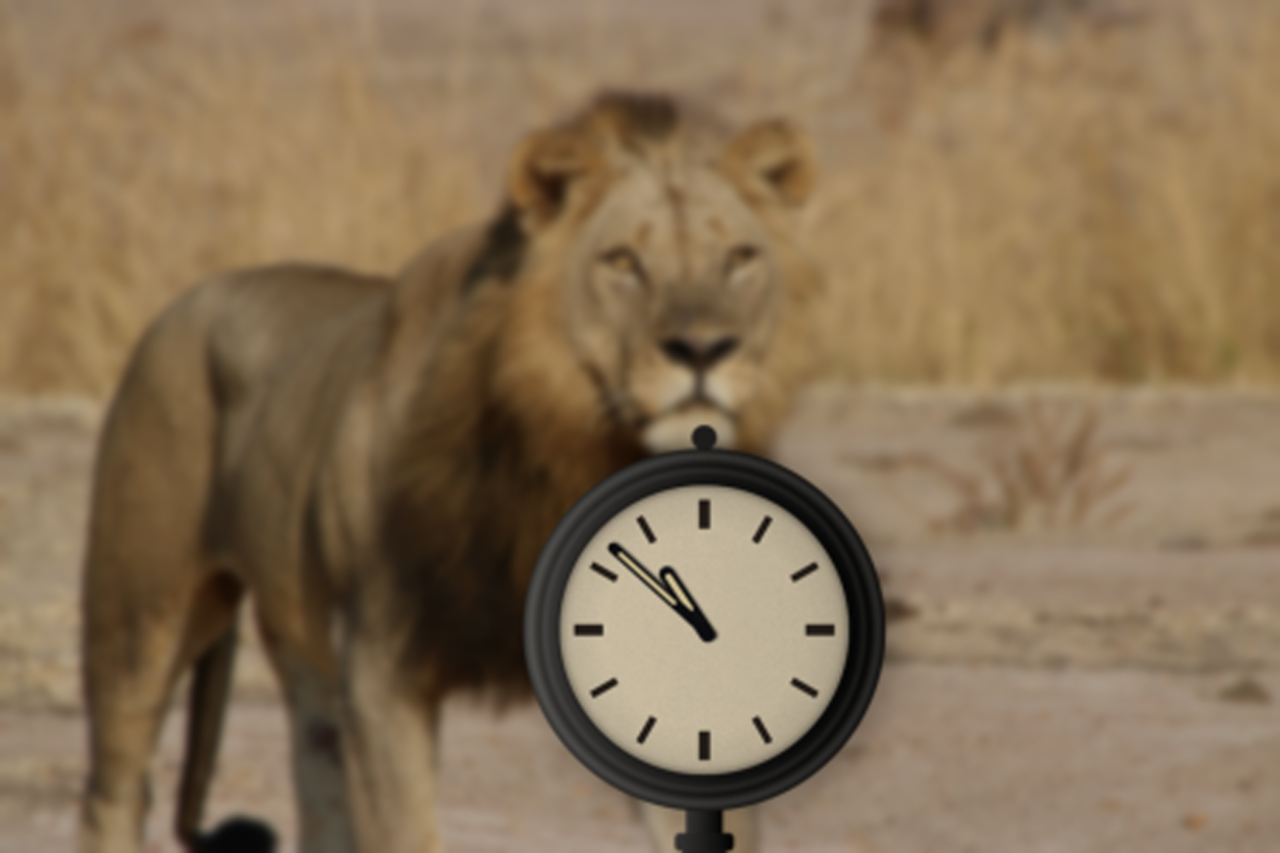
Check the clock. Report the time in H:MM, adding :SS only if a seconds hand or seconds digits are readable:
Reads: 10:52
